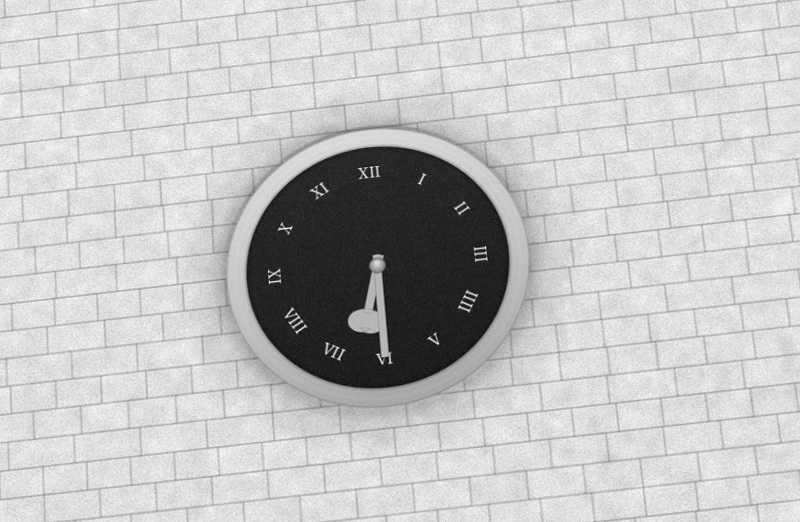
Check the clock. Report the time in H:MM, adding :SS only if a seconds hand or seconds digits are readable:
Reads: 6:30
